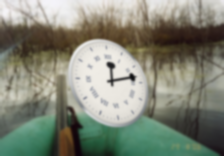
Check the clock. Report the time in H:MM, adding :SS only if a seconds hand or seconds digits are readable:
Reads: 12:13
